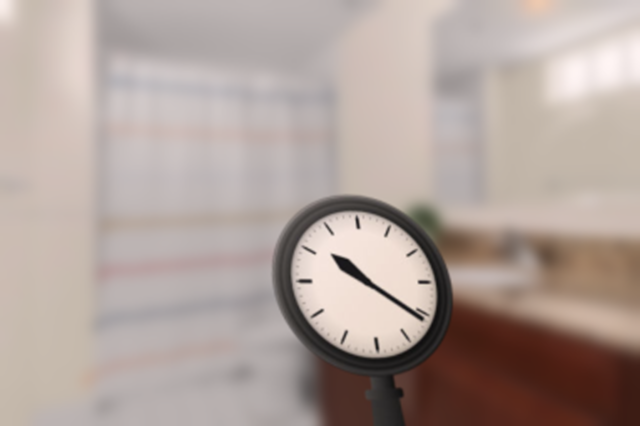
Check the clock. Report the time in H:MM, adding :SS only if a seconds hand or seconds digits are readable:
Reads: 10:21
